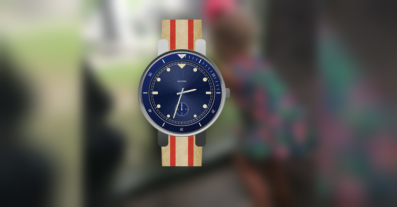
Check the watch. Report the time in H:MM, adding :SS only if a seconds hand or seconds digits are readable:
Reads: 2:33
